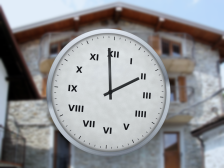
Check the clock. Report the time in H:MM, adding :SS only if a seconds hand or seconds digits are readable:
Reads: 1:59
